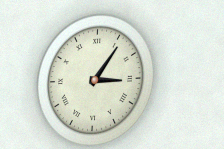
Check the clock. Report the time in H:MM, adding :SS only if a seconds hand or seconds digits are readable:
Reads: 3:06
